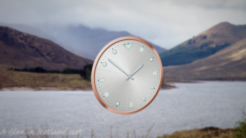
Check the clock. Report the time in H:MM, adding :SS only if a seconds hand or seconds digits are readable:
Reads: 1:52
